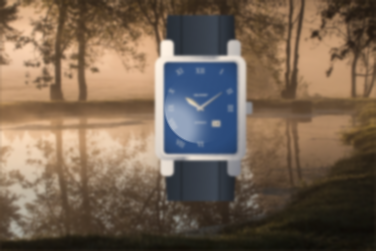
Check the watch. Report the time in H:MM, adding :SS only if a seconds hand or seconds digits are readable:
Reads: 10:09
